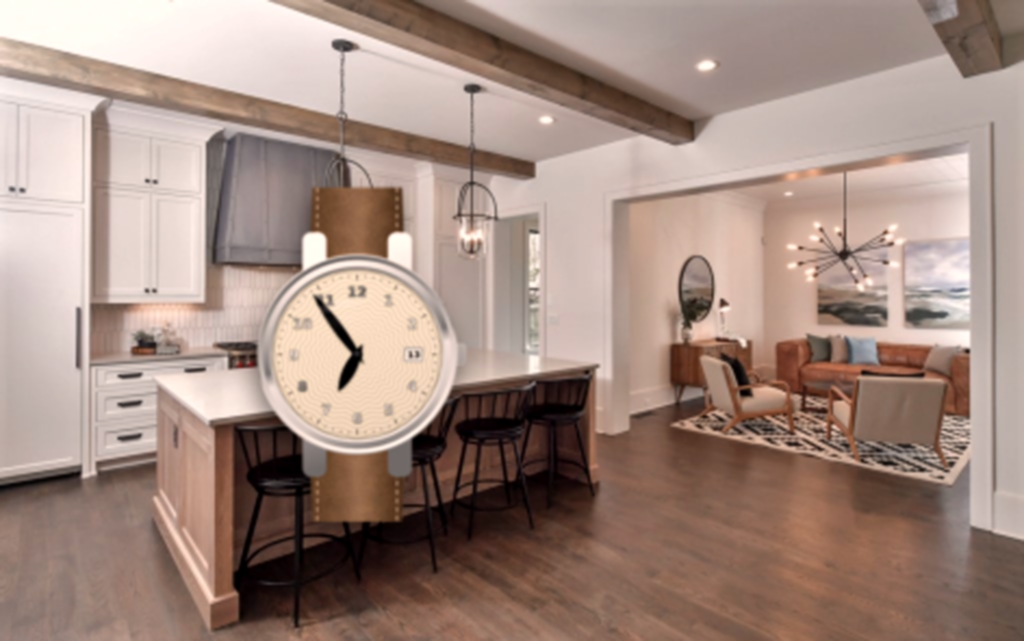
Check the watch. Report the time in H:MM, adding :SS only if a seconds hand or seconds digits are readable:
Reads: 6:54
